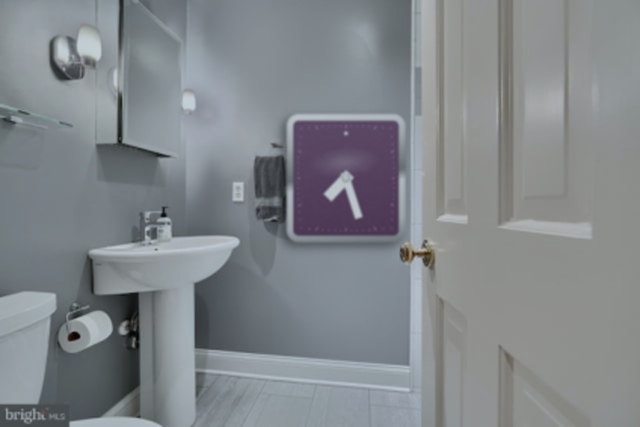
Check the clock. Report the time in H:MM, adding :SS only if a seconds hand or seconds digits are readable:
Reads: 7:27
